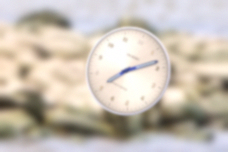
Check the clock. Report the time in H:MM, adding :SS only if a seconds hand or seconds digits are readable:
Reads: 7:08
